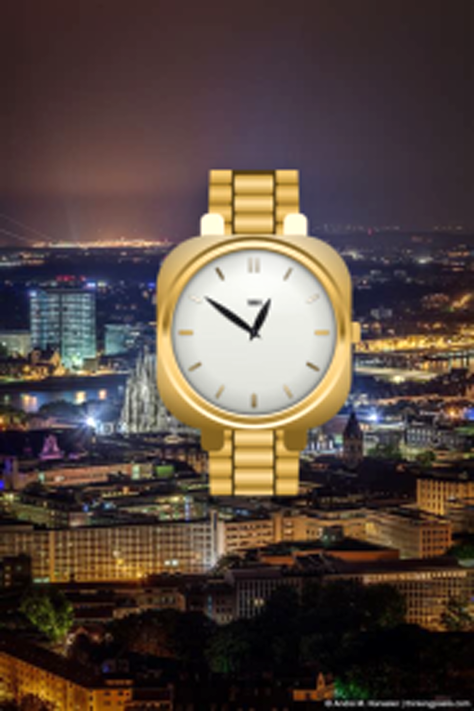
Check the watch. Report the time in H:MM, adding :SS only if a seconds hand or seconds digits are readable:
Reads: 12:51
